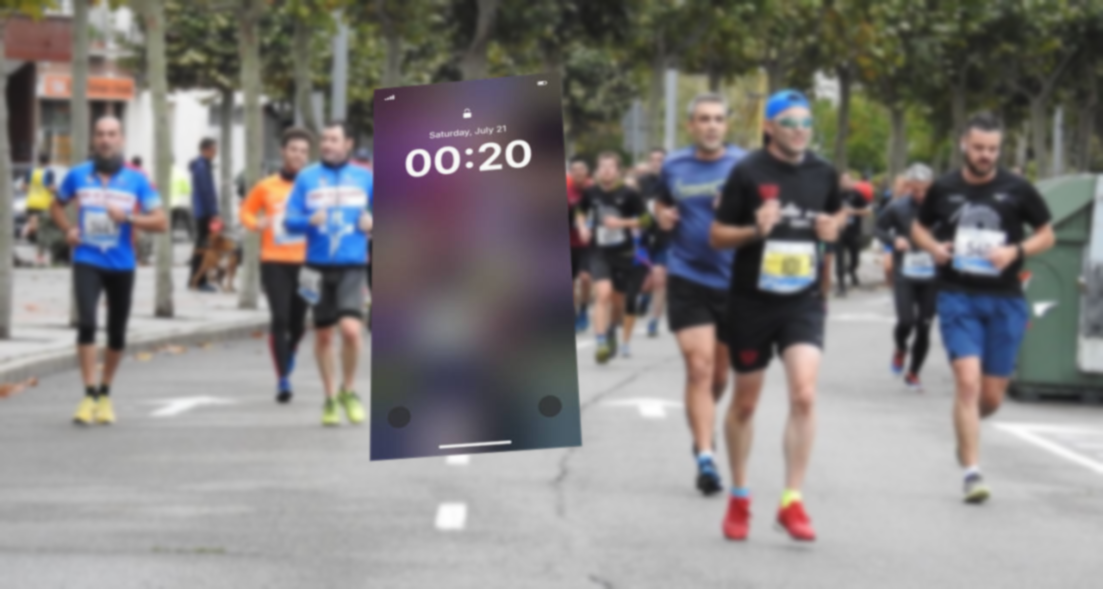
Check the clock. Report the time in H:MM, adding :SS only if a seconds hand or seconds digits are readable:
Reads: 0:20
